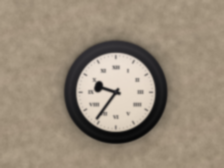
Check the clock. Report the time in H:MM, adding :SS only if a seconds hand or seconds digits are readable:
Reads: 9:36
